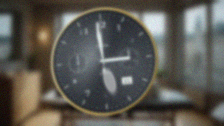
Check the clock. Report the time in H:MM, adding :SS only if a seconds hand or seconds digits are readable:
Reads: 2:59
